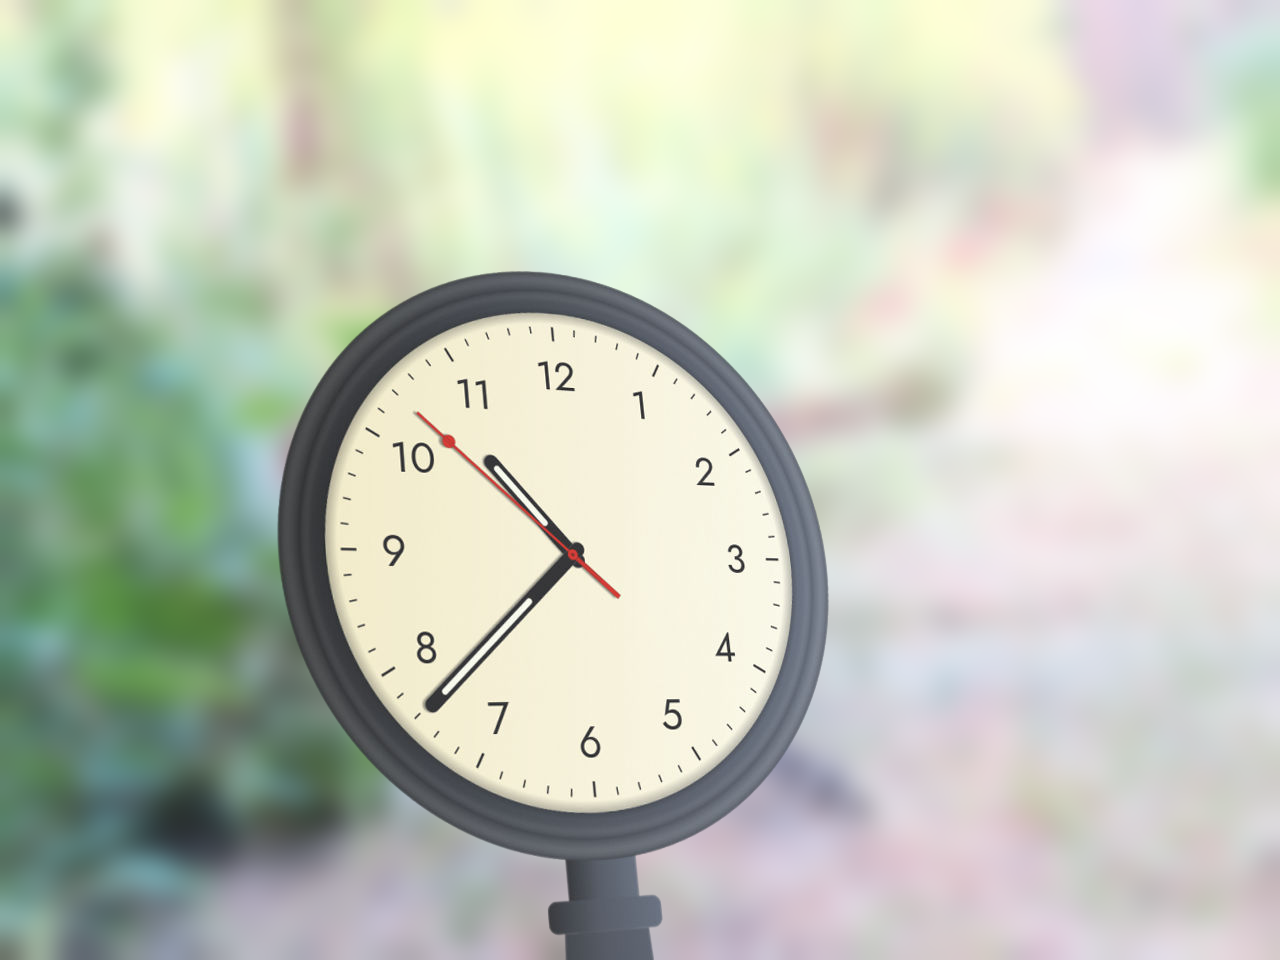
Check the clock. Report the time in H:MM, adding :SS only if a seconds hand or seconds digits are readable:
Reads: 10:37:52
